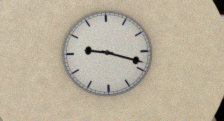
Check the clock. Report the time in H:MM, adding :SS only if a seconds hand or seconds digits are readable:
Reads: 9:18
